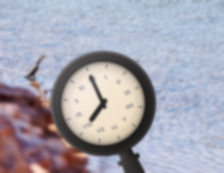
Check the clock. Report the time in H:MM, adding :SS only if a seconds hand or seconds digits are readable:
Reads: 8:00
